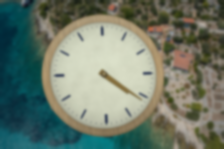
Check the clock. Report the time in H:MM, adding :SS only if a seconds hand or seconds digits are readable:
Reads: 4:21
